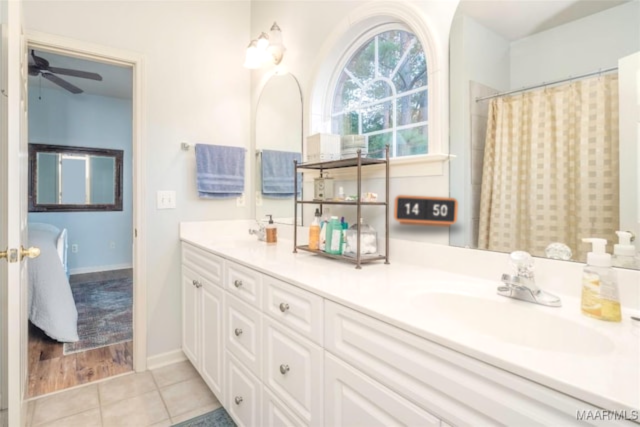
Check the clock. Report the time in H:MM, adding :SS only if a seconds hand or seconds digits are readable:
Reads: 14:50
